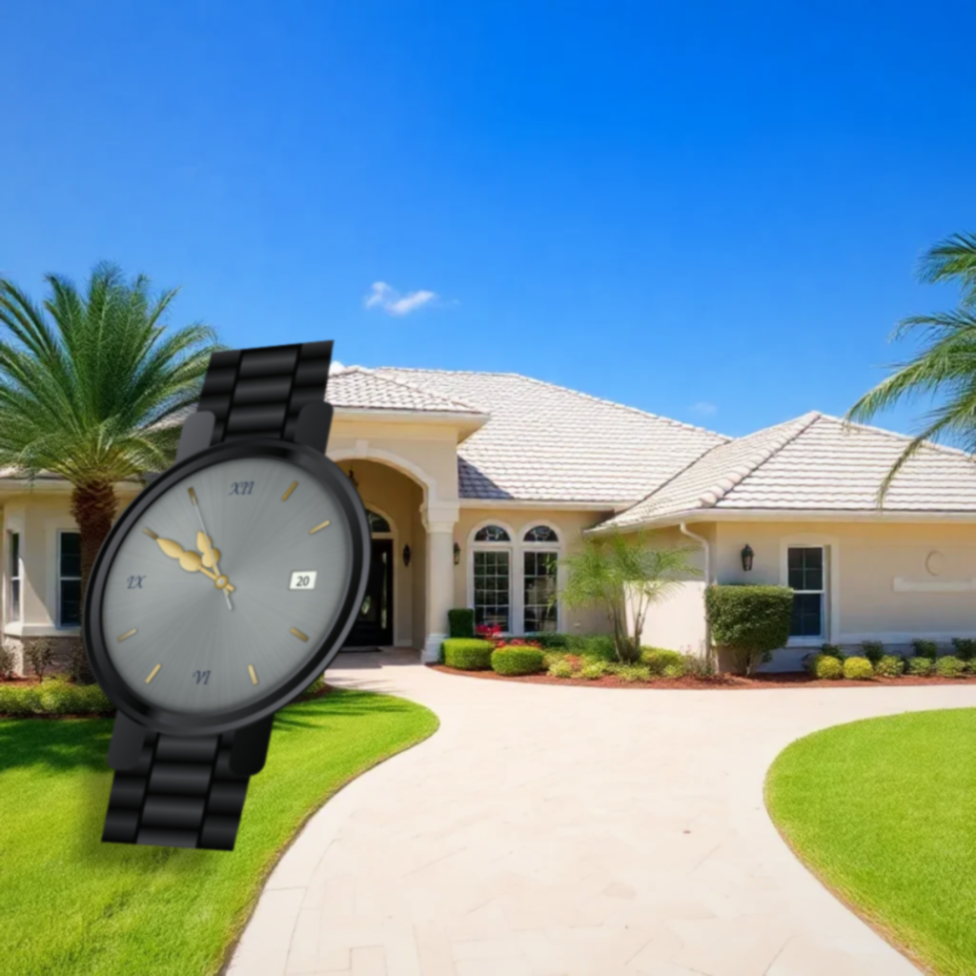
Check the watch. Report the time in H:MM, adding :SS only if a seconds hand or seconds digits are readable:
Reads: 10:49:55
